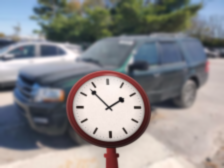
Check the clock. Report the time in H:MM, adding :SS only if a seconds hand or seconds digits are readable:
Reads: 1:53
